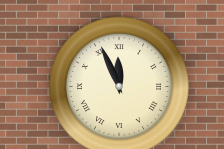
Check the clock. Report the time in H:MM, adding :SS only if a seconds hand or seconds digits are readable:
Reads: 11:56
